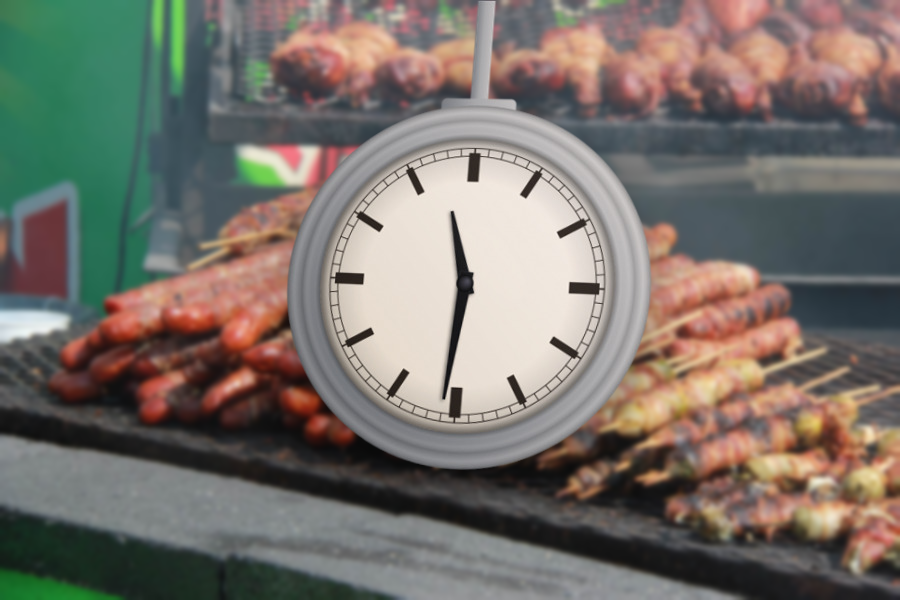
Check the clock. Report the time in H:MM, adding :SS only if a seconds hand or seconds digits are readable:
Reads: 11:31
